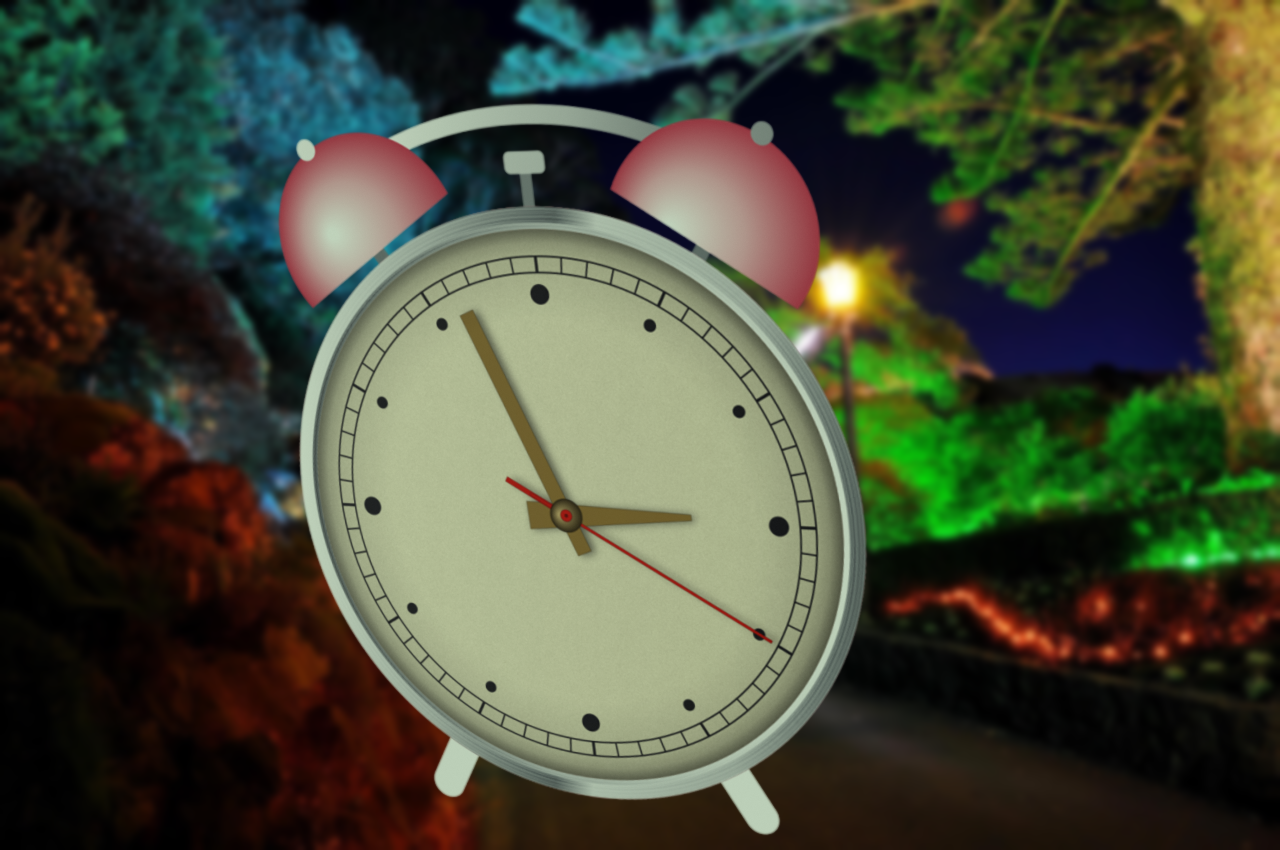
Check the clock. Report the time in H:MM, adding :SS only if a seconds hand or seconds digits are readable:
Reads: 2:56:20
